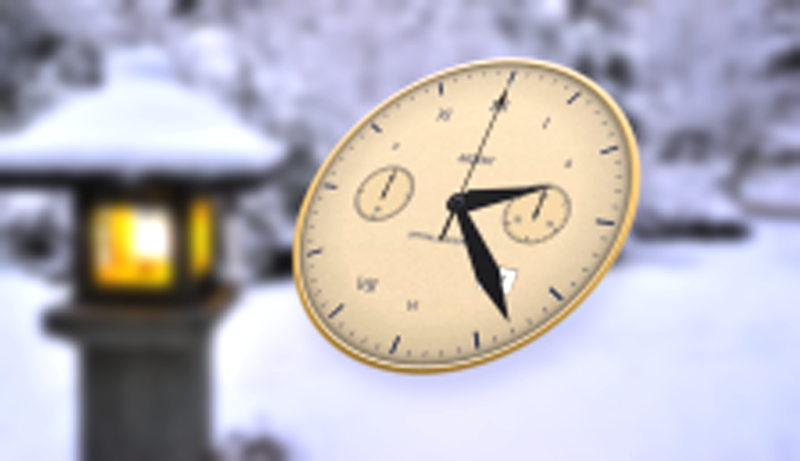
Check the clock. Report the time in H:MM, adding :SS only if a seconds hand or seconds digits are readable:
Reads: 2:23
